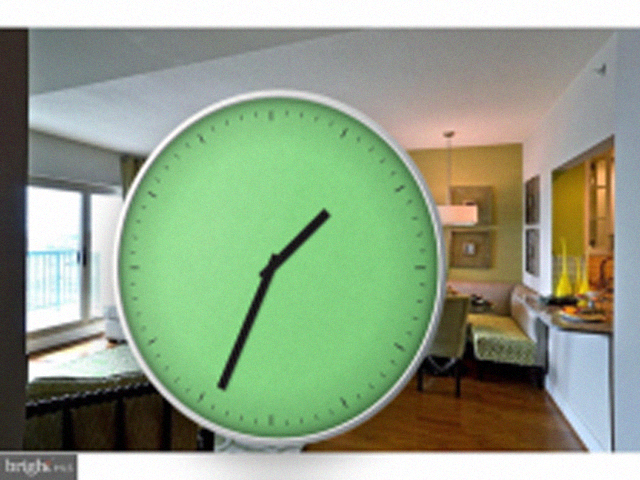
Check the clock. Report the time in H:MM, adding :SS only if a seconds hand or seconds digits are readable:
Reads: 1:34
